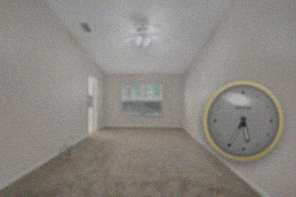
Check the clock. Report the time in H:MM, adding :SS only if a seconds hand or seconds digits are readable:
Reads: 5:35
